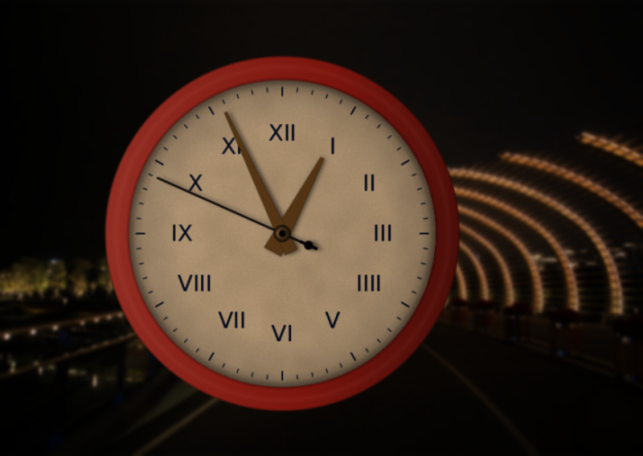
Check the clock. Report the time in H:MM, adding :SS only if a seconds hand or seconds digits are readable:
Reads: 12:55:49
